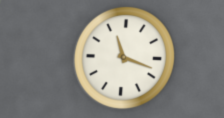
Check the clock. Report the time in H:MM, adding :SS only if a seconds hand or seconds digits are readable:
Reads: 11:18
